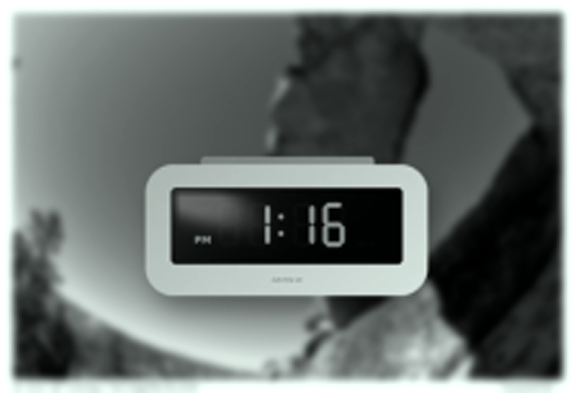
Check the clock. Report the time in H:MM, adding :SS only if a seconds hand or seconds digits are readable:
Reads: 1:16
